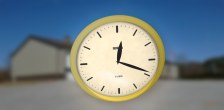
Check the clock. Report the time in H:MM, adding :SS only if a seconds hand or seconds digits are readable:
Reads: 12:19
